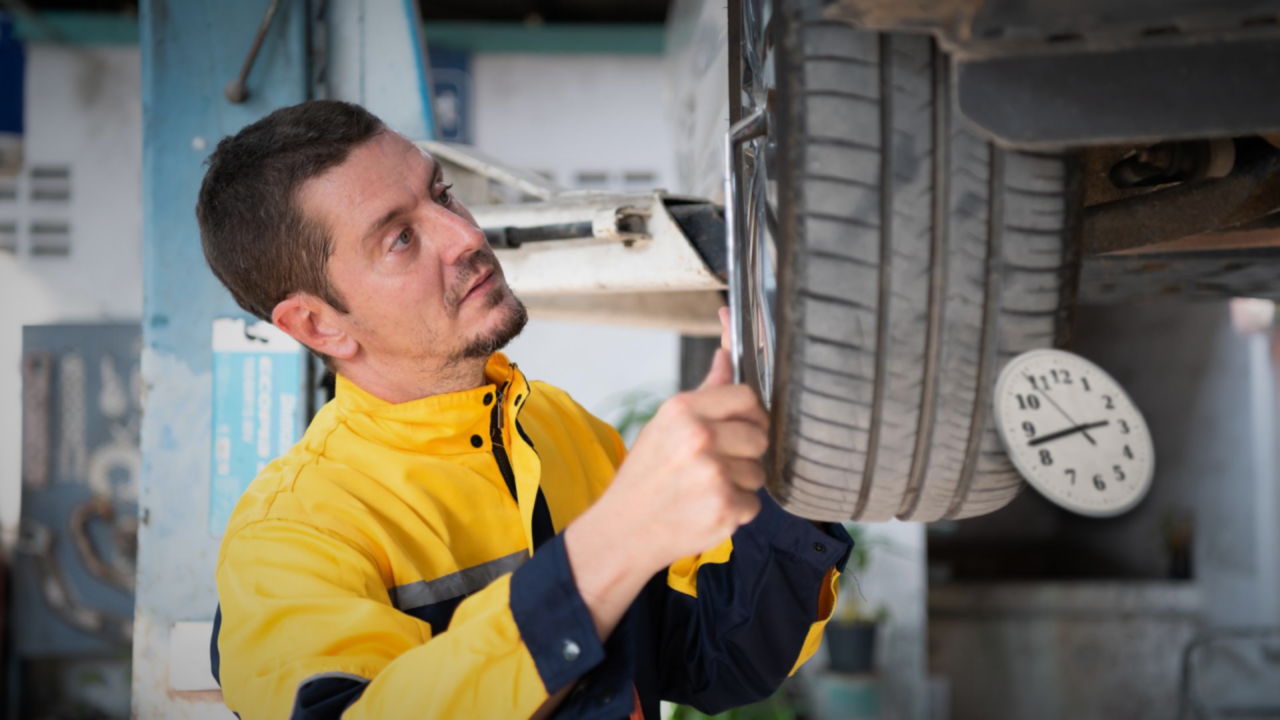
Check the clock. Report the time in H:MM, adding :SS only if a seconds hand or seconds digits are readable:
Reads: 2:42:54
